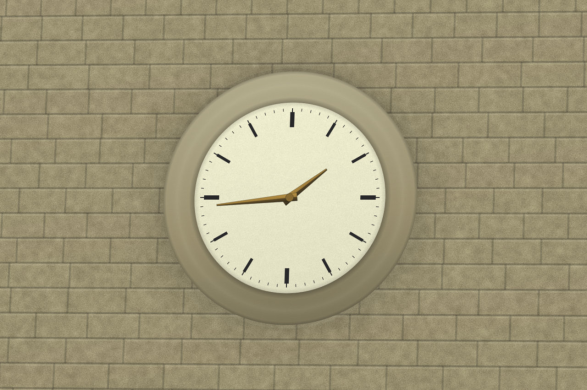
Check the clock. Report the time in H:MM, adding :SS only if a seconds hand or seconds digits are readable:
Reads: 1:44
